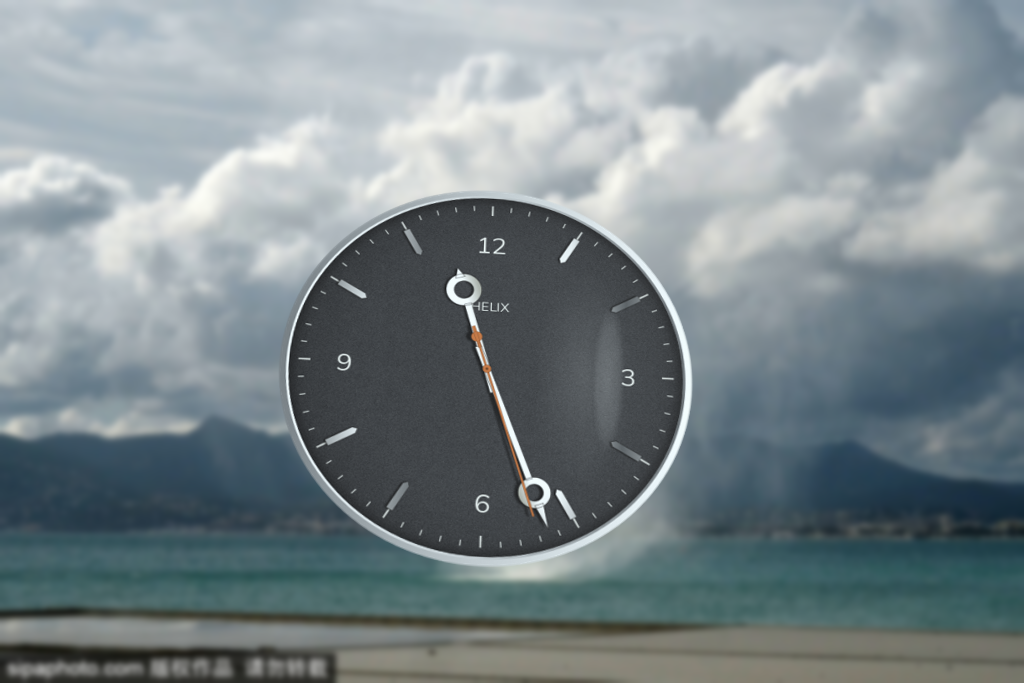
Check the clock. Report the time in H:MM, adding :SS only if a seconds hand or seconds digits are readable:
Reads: 11:26:27
